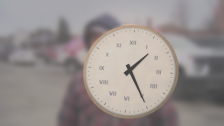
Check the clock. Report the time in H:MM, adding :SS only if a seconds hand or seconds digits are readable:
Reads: 1:25
